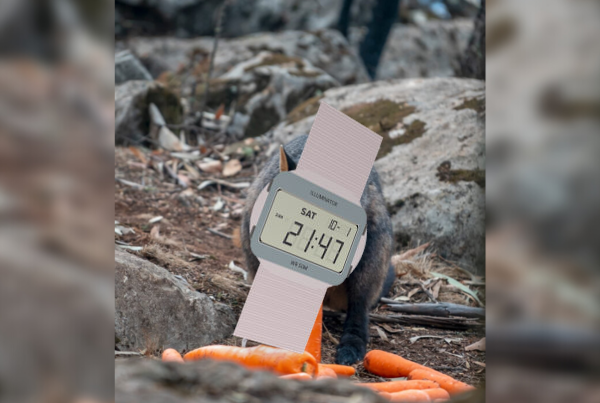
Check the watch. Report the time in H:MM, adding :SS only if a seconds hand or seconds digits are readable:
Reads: 21:47
